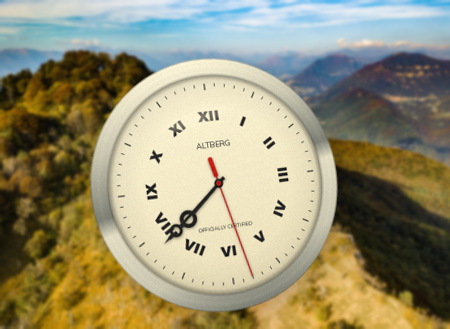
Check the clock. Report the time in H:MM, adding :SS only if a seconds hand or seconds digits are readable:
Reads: 7:38:28
